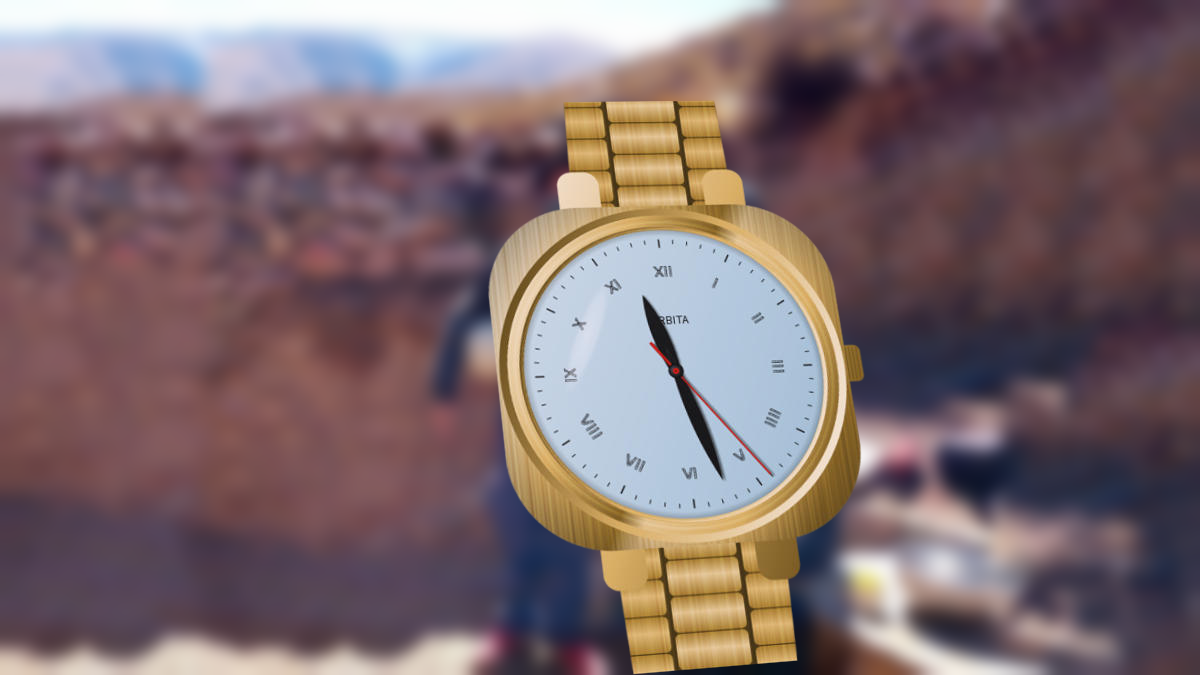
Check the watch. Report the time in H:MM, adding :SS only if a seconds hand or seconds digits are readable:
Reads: 11:27:24
